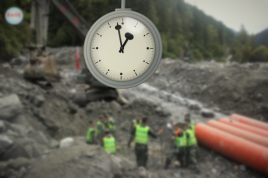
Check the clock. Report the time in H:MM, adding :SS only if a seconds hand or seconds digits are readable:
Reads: 12:58
